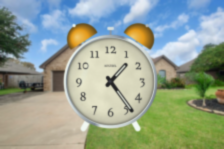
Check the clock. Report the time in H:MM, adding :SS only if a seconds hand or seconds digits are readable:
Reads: 1:24
